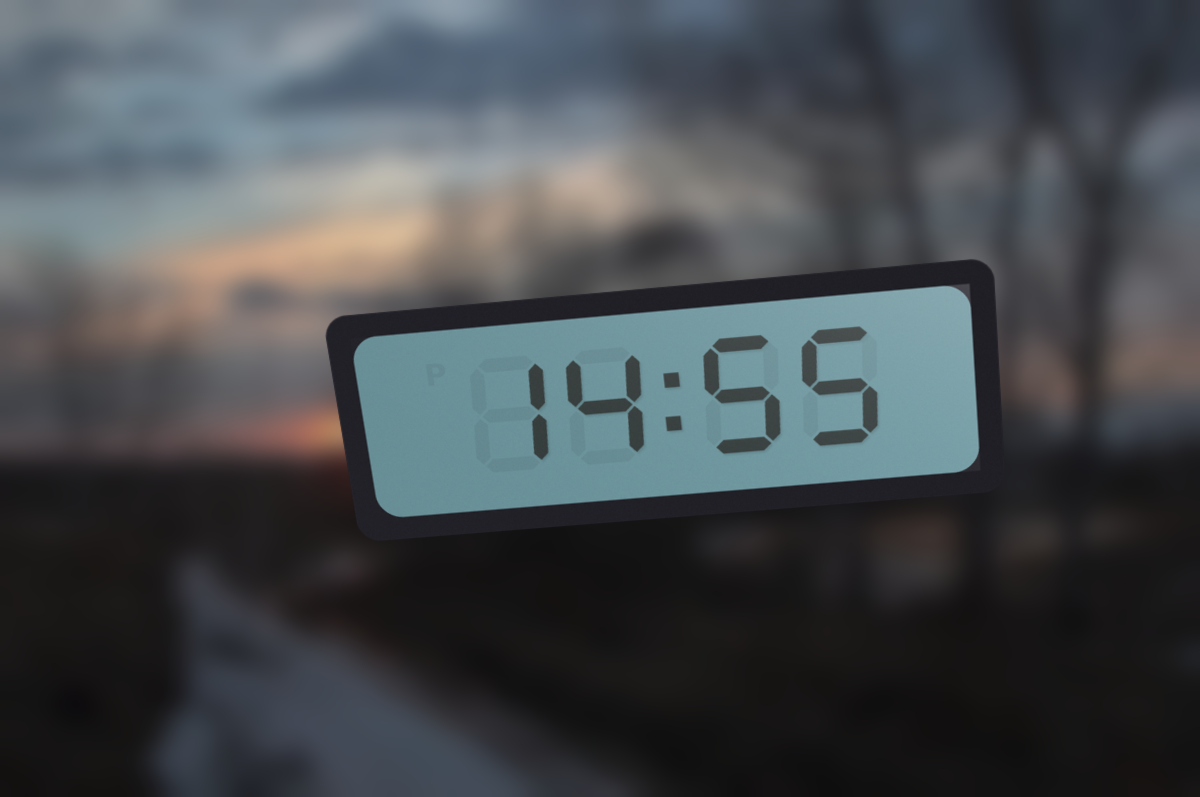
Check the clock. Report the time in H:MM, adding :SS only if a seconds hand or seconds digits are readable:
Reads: 14:55
